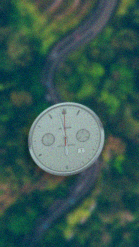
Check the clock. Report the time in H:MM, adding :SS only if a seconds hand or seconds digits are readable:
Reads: 5:58
